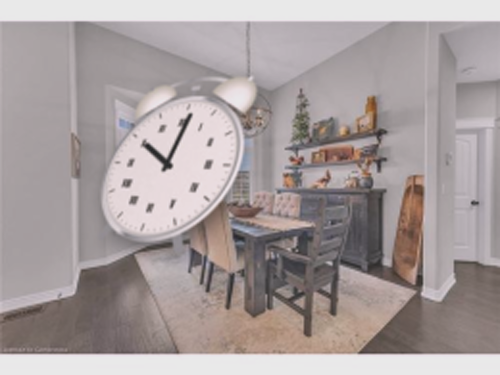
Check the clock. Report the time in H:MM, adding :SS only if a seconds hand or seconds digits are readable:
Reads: 10:01
